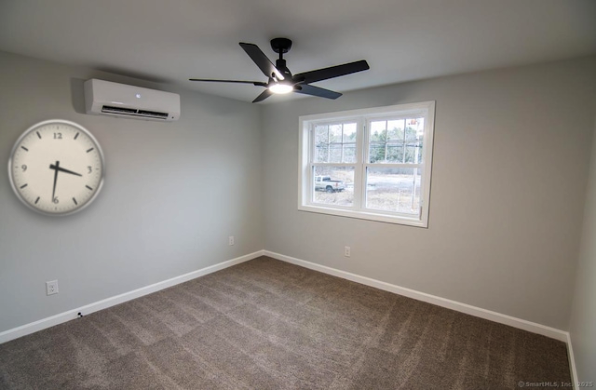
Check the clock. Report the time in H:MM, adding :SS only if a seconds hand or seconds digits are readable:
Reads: 3:31
